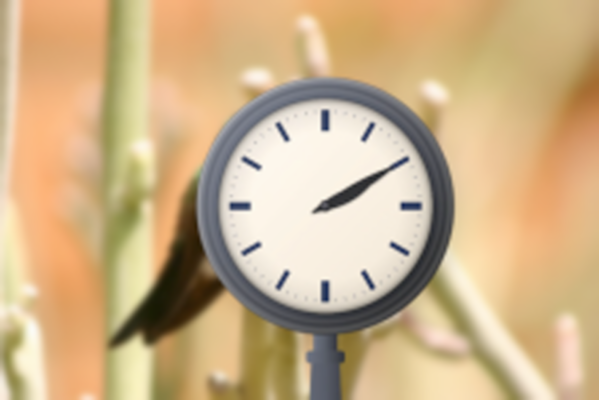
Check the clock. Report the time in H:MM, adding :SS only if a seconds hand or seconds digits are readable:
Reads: 2:10
